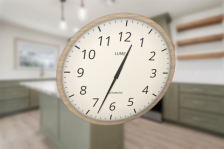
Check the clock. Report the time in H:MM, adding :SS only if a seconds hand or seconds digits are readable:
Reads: 12:33
